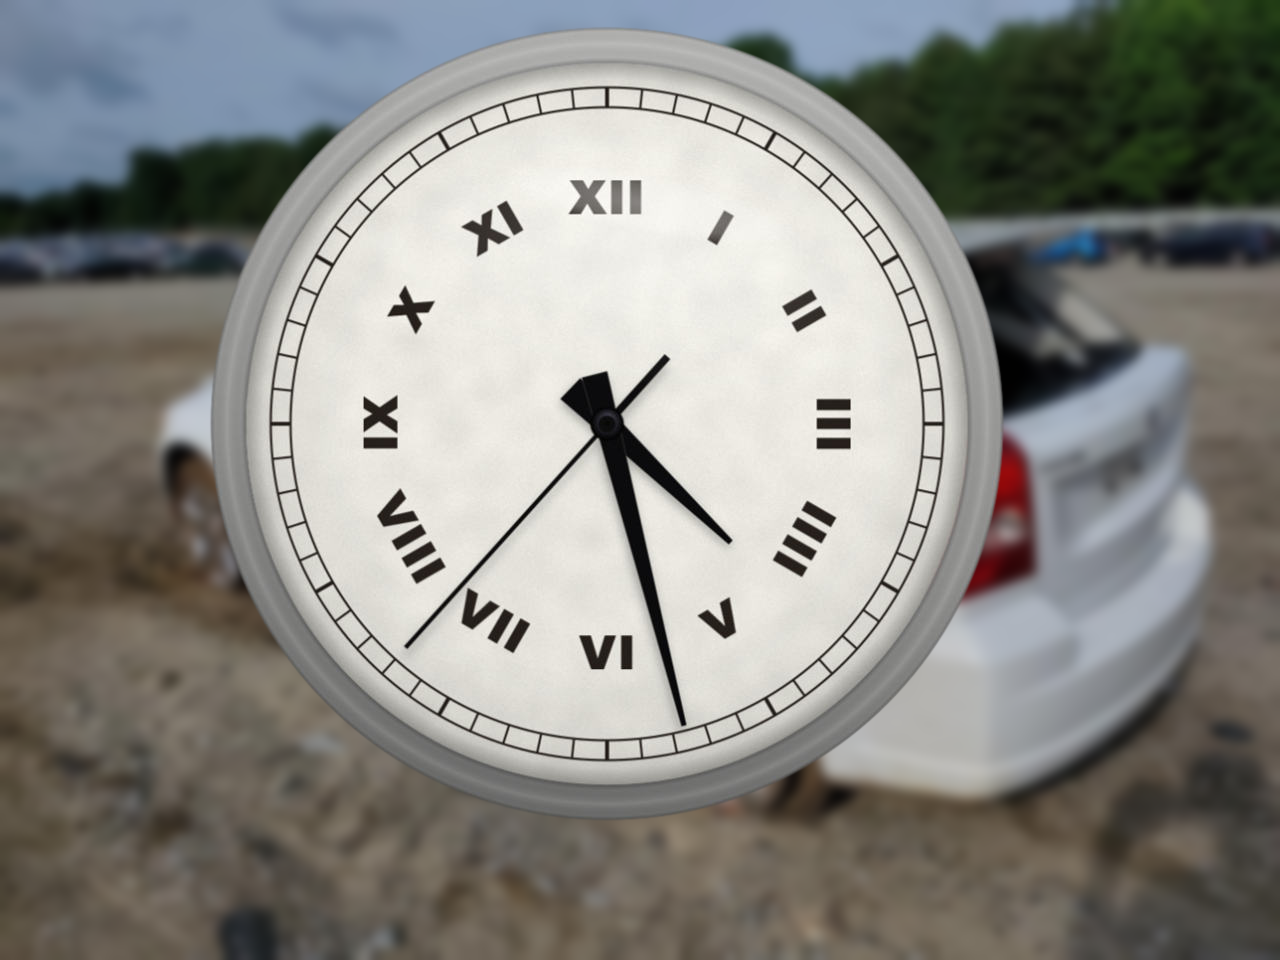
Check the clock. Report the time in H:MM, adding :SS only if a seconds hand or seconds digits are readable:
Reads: 4:27:37
